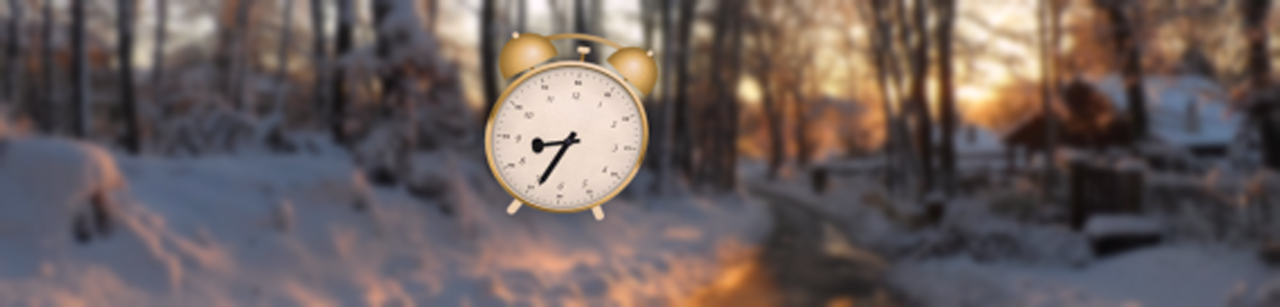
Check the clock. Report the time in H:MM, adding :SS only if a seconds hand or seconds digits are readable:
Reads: 8:34
